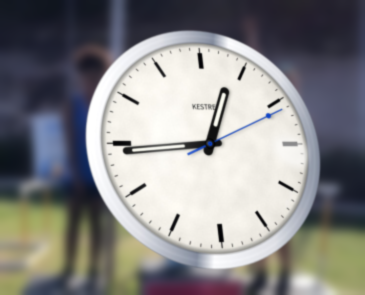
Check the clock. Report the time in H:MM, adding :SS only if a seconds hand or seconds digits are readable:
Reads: 12:44:11
